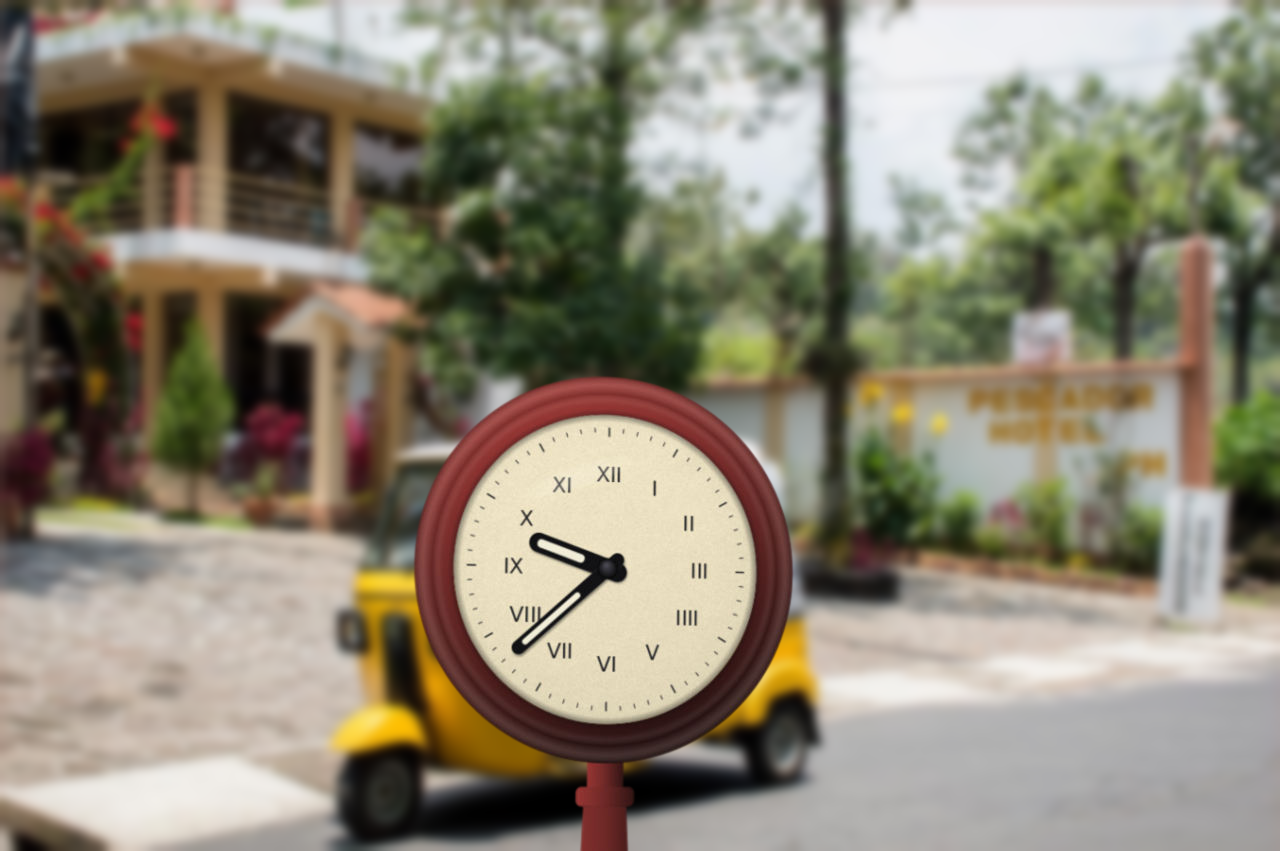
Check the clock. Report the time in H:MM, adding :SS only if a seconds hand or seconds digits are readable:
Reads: 9:38
